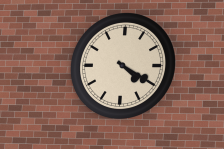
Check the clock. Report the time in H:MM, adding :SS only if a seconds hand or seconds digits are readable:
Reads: 4:20
